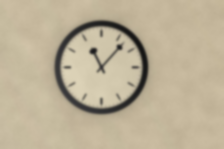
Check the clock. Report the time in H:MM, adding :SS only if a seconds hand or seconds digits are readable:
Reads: 11:07
